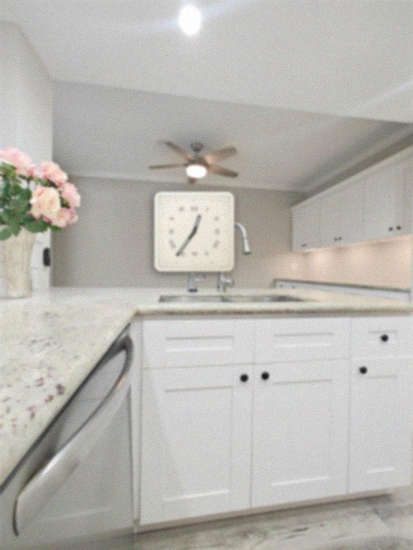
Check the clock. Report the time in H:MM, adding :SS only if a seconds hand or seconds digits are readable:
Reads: 12:36
